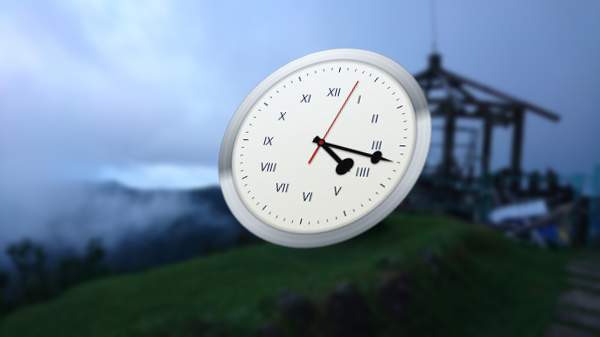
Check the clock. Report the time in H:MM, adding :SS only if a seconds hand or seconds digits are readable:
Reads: 4:17:03
